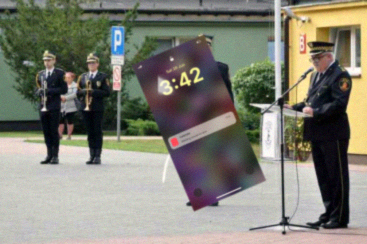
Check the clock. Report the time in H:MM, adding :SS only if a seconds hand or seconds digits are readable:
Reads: 3:42
